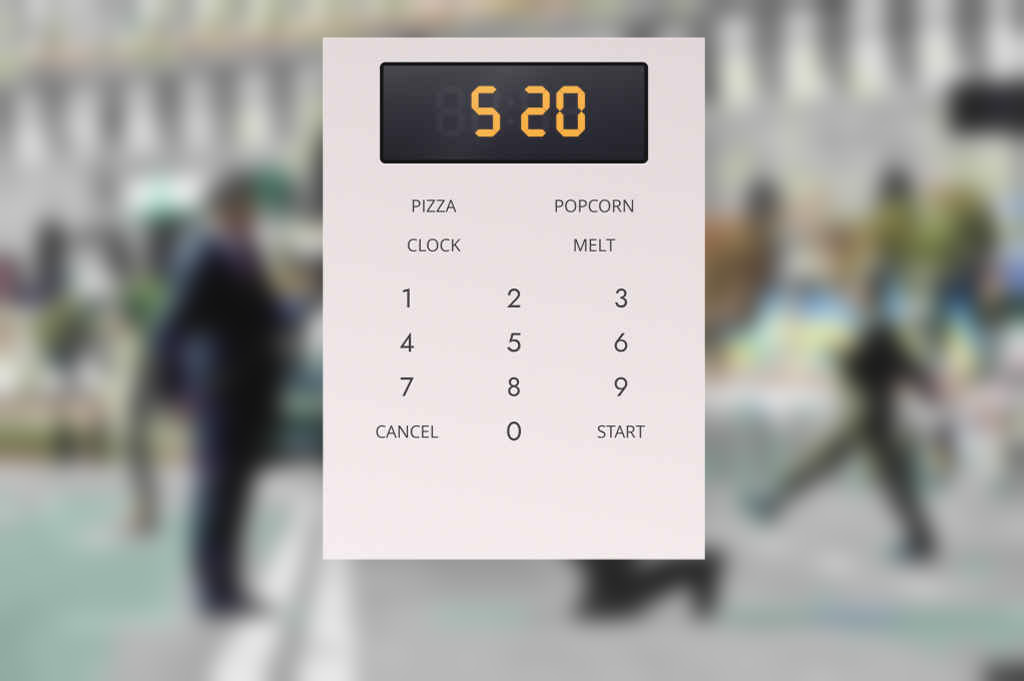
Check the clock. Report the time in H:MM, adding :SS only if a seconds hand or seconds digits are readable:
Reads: 5:20
